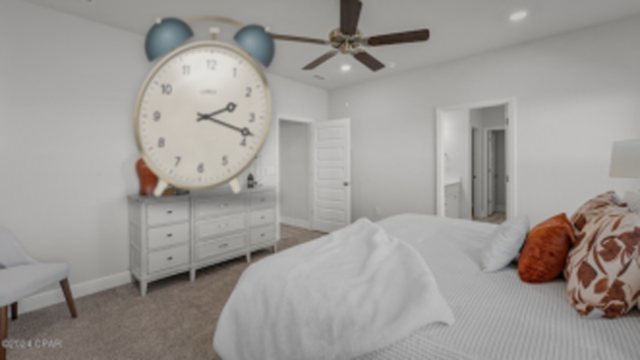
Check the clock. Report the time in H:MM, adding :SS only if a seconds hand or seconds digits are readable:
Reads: 2:18
